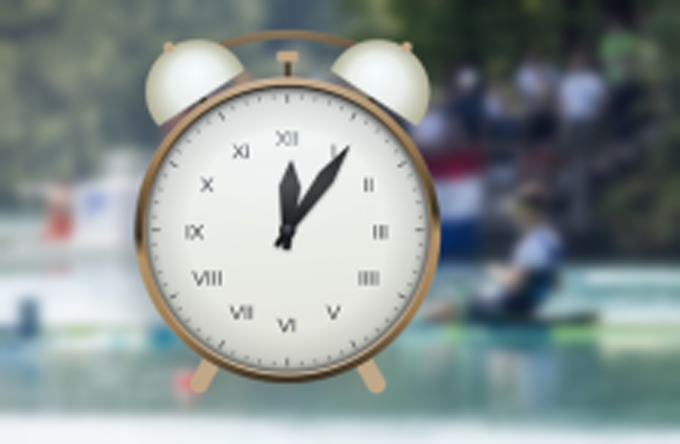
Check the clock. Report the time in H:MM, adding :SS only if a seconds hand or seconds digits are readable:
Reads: 12:06
